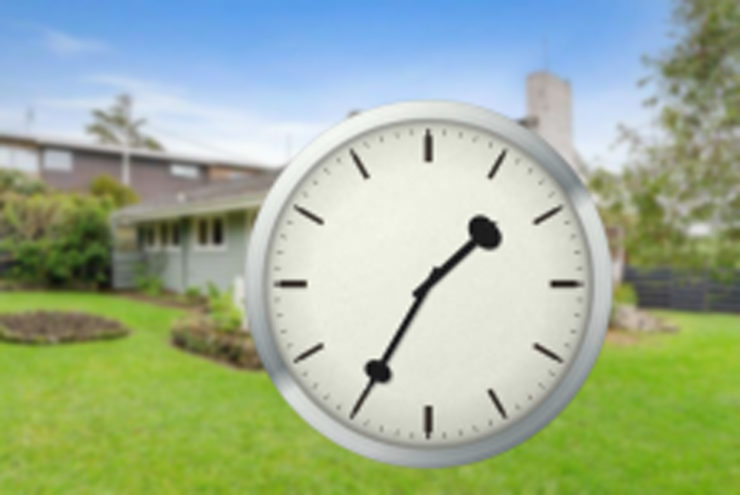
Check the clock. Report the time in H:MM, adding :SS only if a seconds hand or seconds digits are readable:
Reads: 1:35
